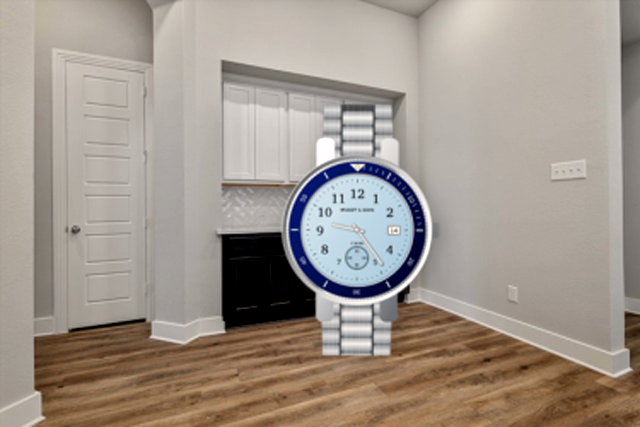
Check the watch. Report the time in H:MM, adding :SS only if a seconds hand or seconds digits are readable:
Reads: 9:24
